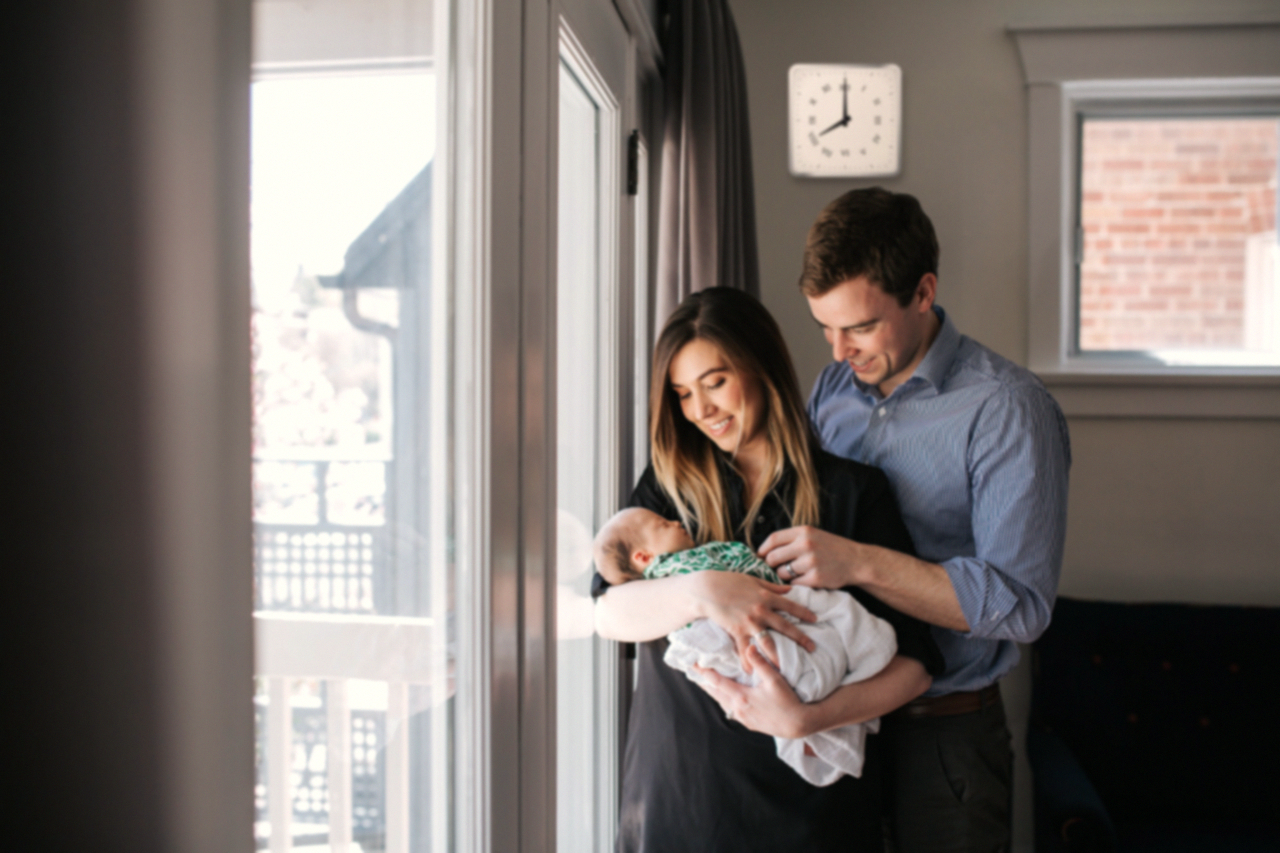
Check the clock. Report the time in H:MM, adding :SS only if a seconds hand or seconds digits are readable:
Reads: 8:00
